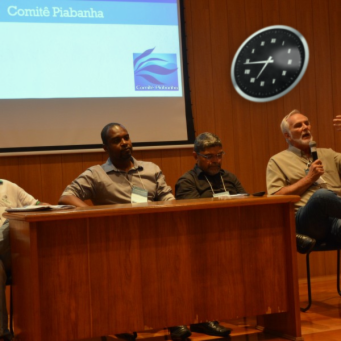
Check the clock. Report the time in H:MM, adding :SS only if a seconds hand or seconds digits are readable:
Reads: 6:44
